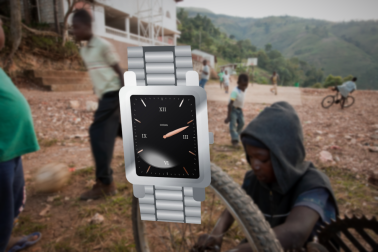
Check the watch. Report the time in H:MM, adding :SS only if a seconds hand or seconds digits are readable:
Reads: 2:11
